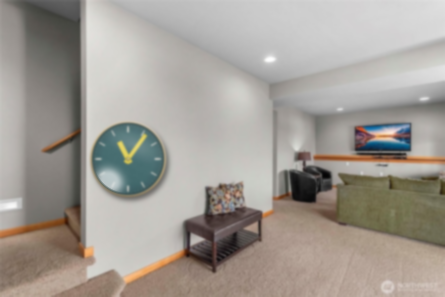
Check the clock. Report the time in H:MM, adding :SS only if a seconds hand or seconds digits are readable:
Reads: 11:06
